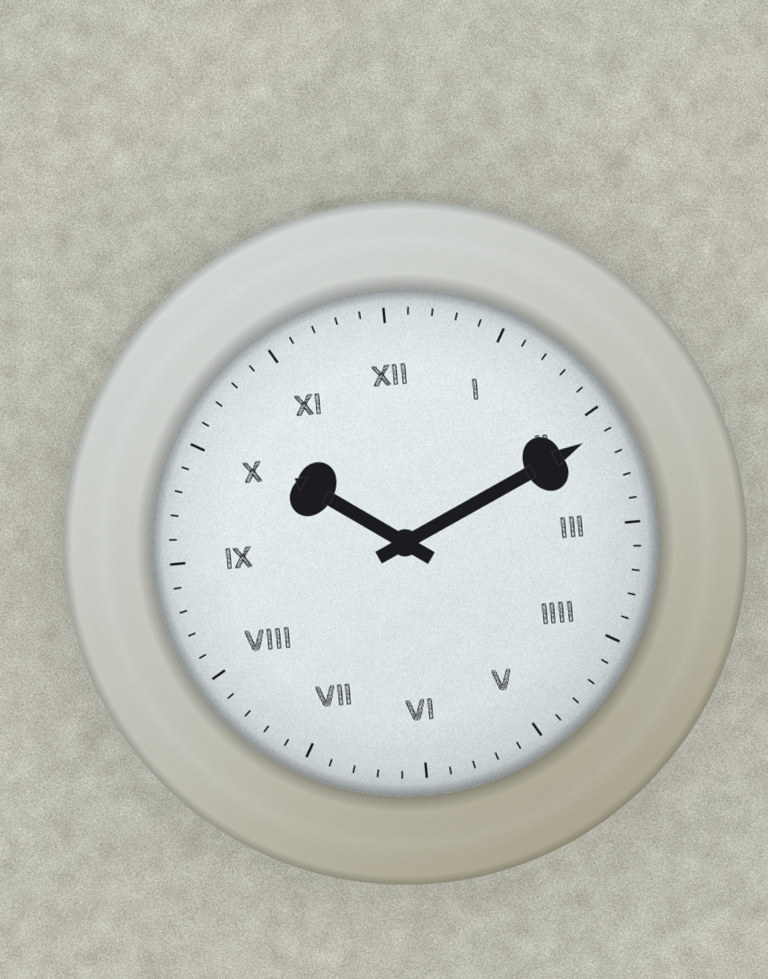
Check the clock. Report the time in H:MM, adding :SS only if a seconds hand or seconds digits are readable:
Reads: 10:11
